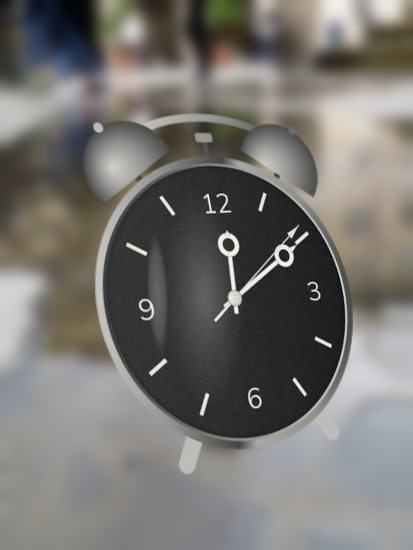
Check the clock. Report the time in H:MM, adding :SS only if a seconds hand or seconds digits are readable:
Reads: 12:10:09
